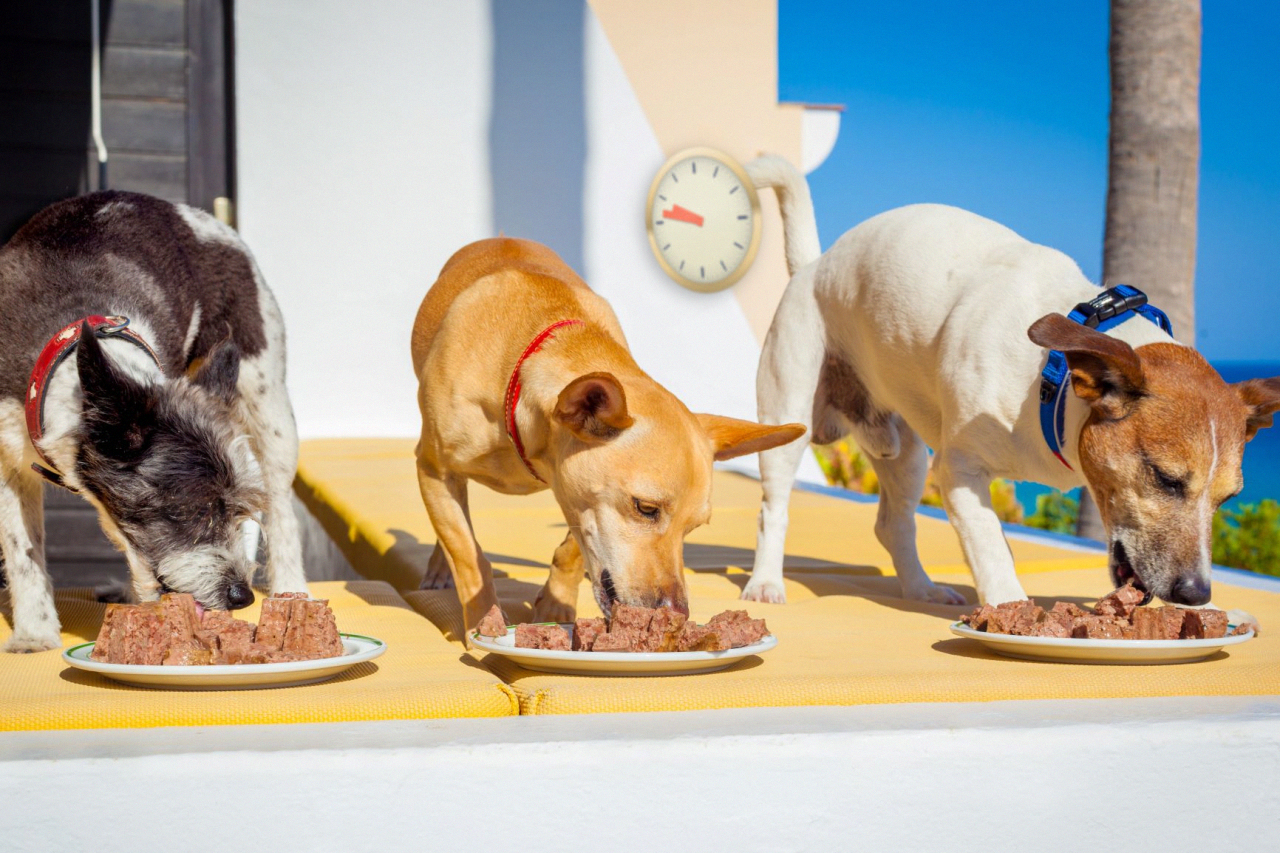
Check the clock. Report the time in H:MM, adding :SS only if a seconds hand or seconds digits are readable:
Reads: 9:47
